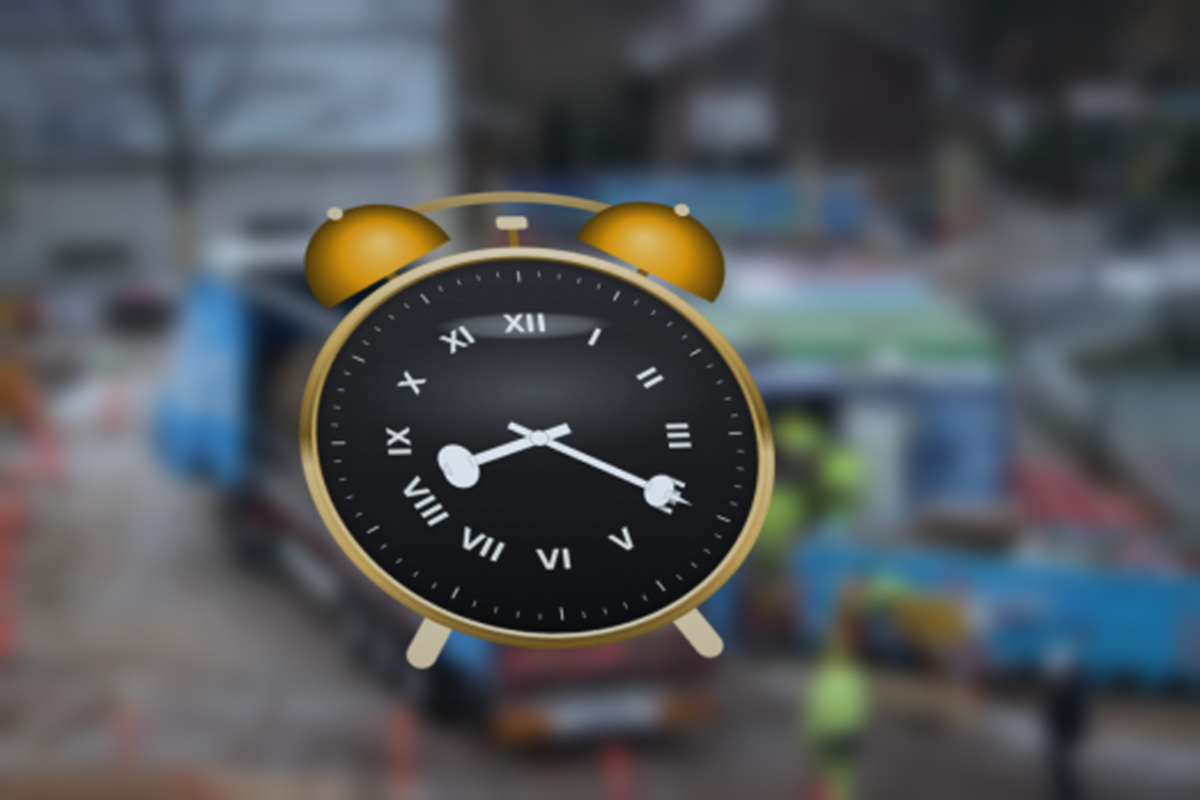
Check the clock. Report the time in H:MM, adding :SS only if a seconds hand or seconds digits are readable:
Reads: 8:20
